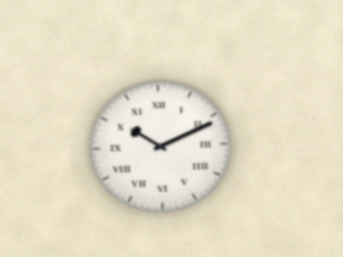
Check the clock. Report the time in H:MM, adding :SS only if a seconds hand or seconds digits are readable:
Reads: 10:11
